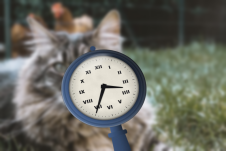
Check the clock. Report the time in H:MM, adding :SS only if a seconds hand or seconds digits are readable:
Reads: 3:35
